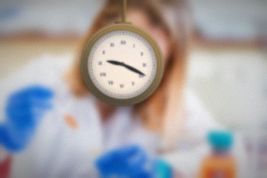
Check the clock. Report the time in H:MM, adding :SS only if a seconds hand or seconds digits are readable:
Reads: 9:19
